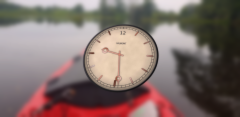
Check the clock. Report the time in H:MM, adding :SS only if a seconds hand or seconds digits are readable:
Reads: 9:29
